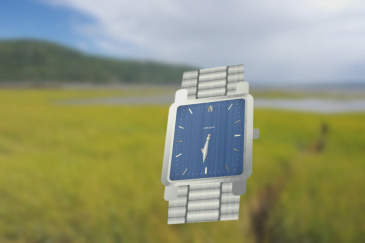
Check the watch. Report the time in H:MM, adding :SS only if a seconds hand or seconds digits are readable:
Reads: 6:31
